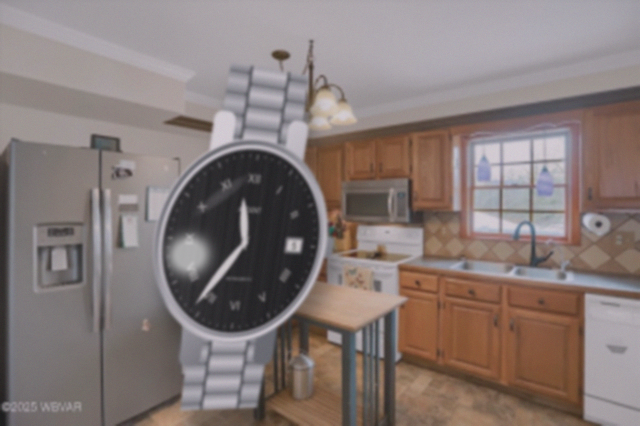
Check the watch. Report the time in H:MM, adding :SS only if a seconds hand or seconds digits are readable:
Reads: 11:36
